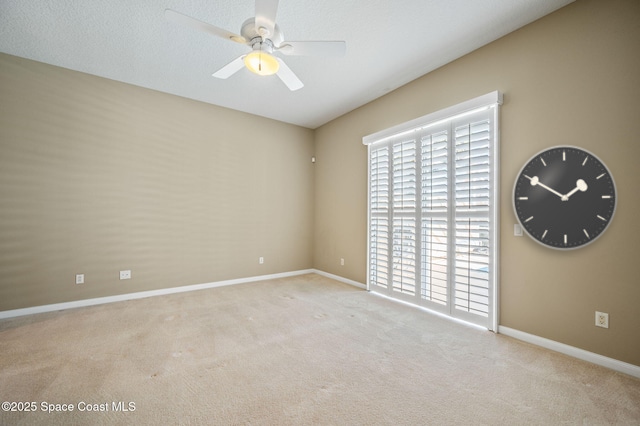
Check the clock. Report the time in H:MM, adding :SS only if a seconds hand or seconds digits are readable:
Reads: 1:50
